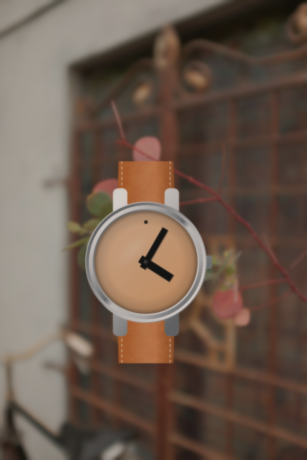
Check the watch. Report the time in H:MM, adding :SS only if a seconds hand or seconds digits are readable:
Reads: 4:05
